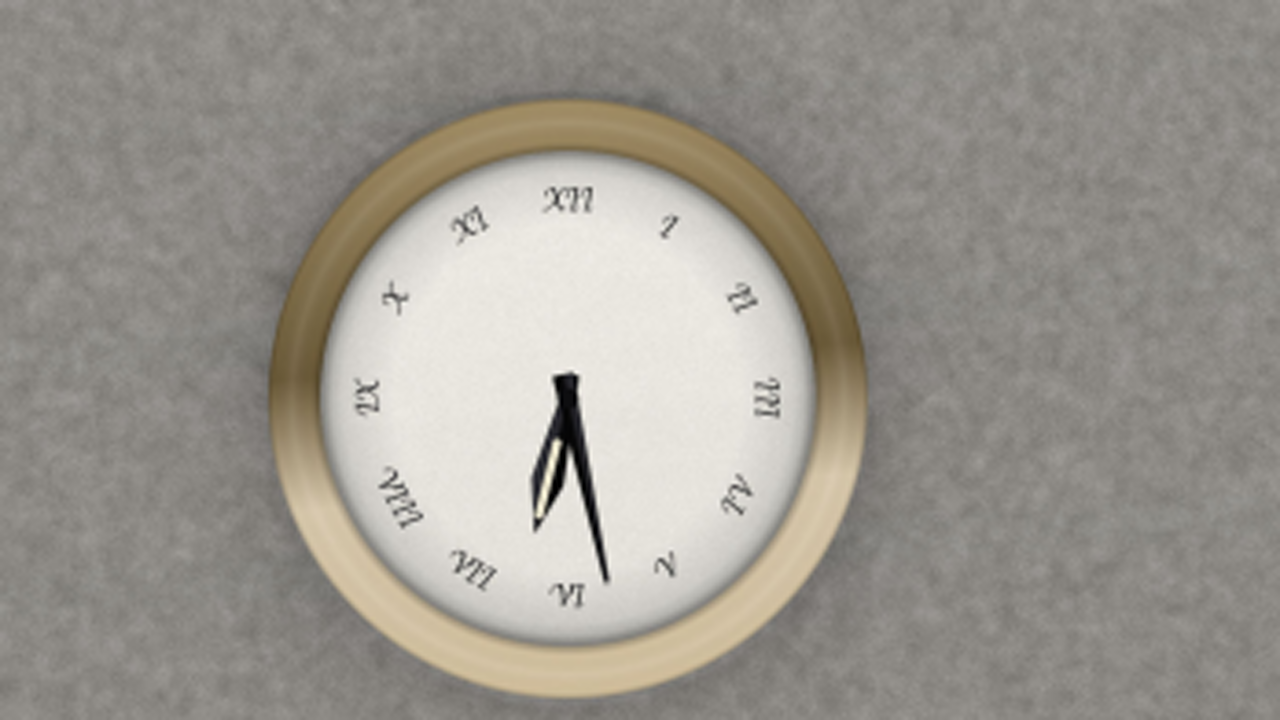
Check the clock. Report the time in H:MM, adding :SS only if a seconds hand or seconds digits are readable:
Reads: 6:28
